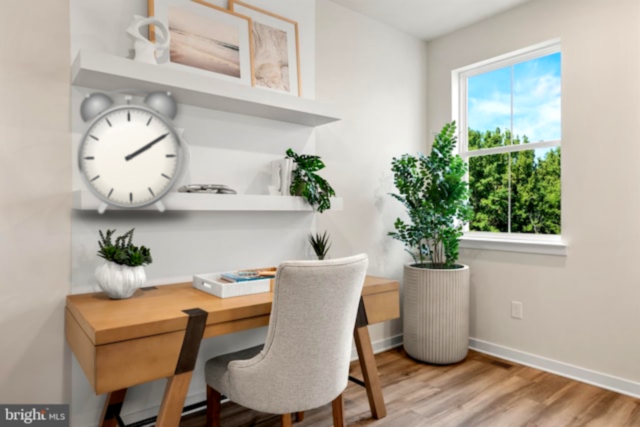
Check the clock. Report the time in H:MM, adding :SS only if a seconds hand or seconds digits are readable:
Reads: 2:10
